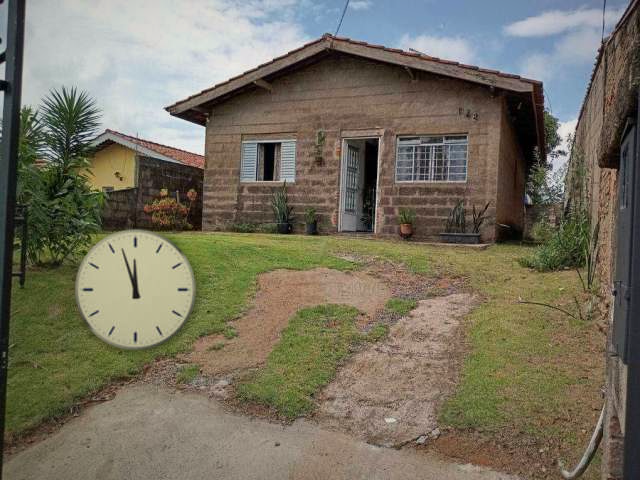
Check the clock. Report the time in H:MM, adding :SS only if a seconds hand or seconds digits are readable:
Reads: 11:57
